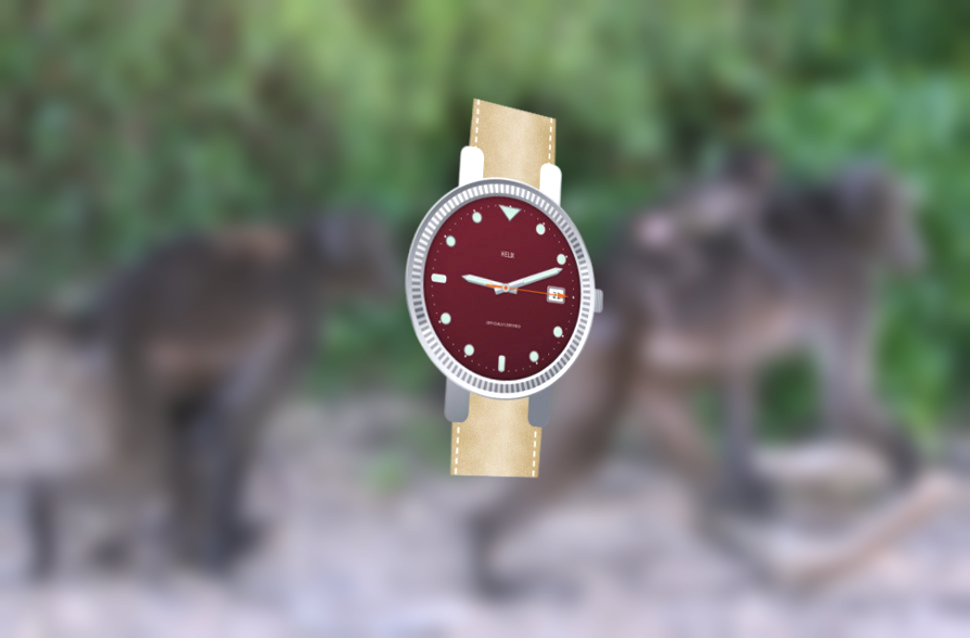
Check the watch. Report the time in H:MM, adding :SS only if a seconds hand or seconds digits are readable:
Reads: 9:11:15
